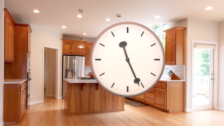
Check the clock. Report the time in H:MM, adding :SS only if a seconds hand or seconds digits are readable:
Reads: 11:26
